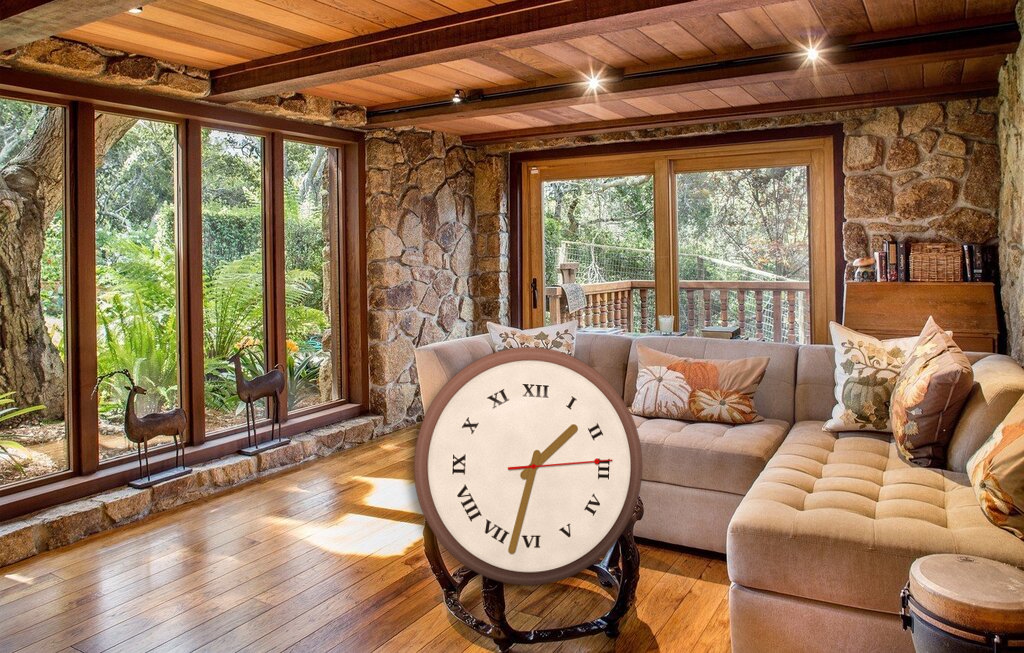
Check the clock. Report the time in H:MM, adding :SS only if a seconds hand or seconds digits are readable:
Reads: 1:32:14
